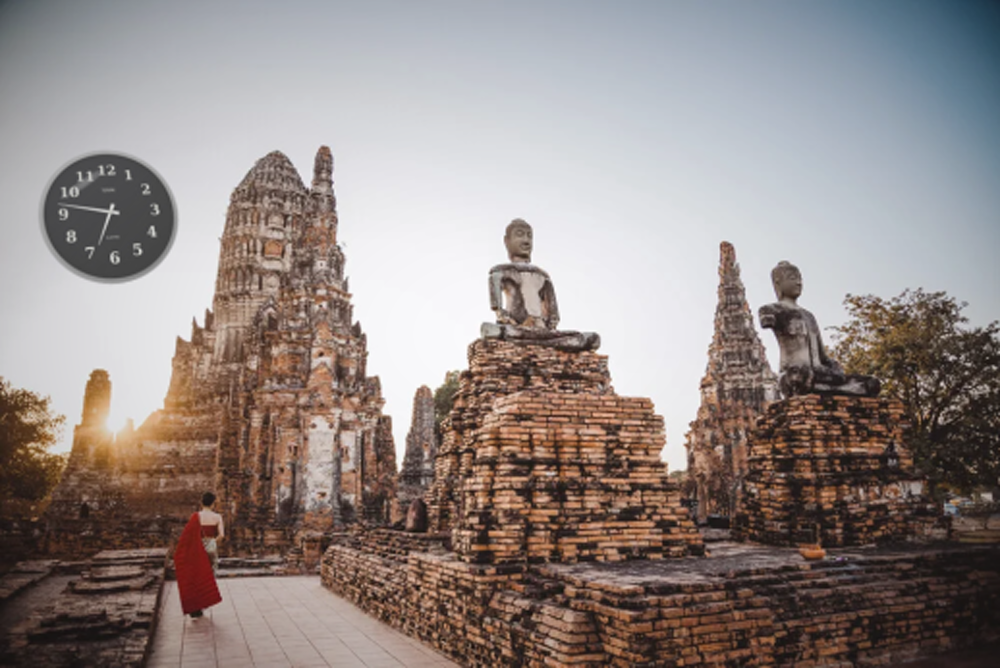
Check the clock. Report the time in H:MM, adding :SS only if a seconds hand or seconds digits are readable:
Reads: 6:47
